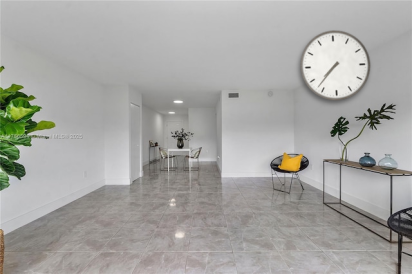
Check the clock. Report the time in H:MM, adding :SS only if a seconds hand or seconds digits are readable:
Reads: 7:37
